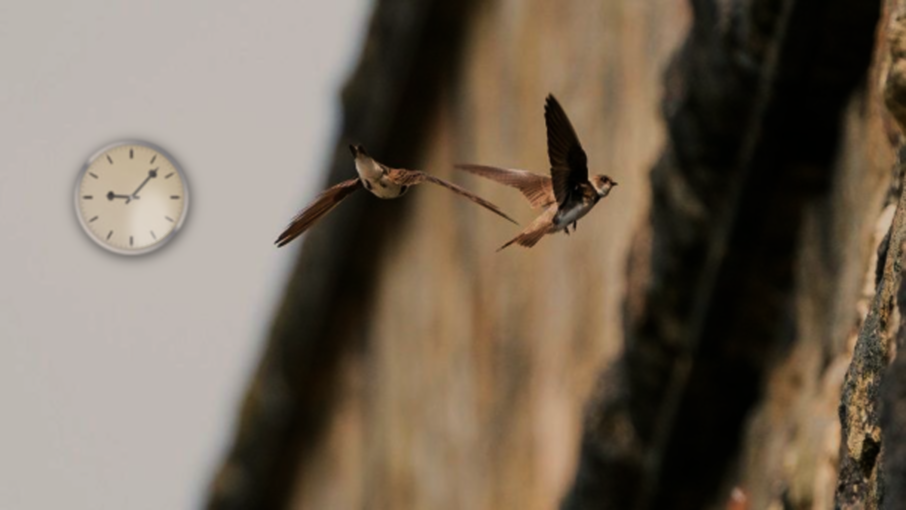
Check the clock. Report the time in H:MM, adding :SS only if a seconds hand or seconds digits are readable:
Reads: 9:07
